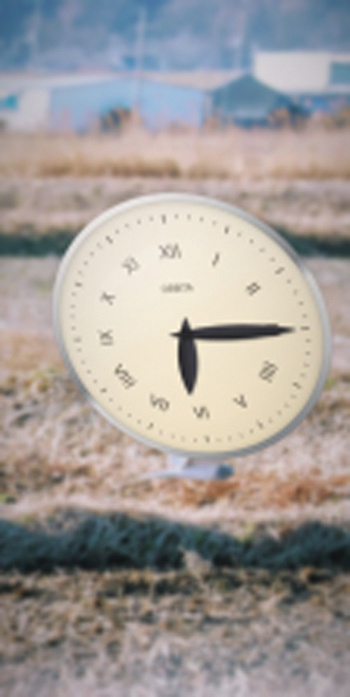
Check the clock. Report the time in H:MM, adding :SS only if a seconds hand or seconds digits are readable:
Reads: 6:15
